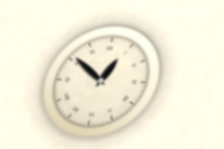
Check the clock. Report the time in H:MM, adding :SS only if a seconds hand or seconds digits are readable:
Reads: 12:51
